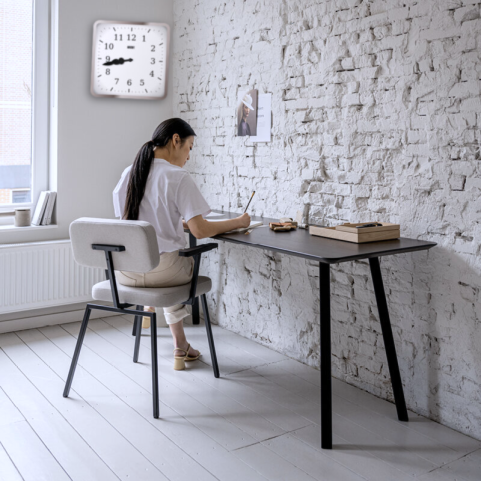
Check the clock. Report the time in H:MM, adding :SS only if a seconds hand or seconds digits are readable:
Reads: 8:43
